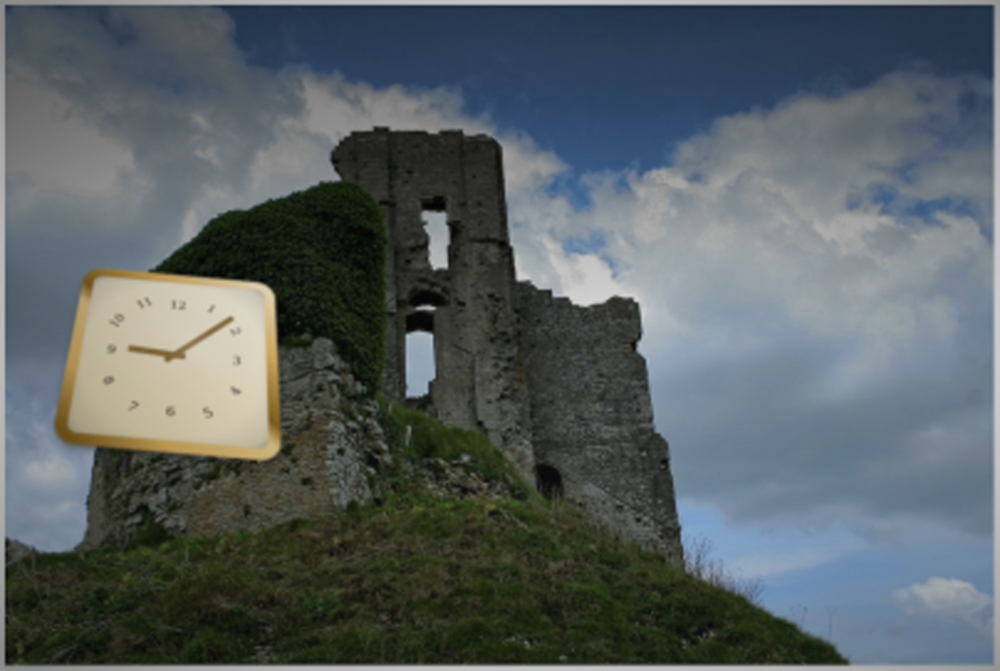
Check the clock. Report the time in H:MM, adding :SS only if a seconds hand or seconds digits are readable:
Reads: 9:08
